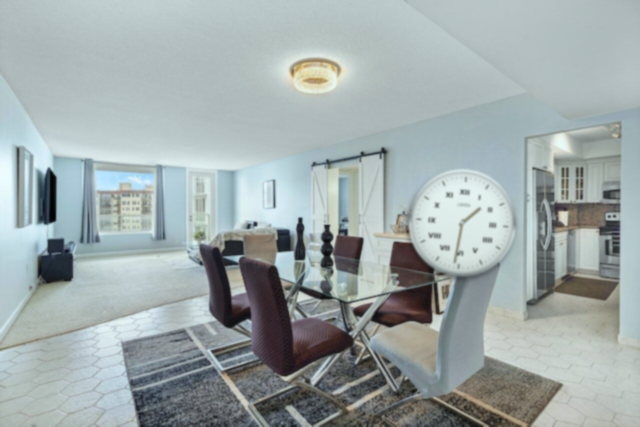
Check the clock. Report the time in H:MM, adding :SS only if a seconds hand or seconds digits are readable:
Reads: 1:31
